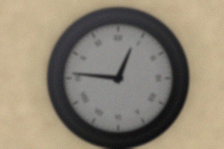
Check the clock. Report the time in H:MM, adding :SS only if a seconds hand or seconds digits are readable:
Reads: 12:46
